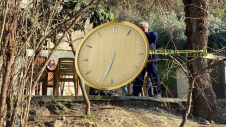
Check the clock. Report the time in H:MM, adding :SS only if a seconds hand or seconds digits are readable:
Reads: 6:33
